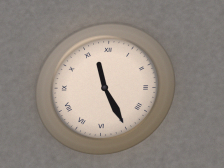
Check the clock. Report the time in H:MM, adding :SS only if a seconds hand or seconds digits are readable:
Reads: 11:25
